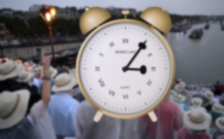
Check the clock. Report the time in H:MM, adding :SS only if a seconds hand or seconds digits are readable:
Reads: 3:06
